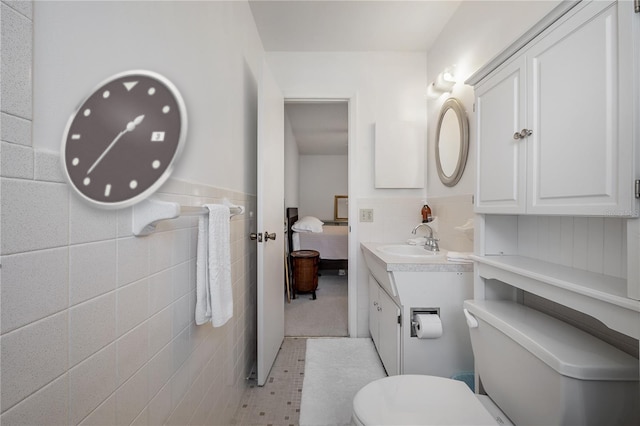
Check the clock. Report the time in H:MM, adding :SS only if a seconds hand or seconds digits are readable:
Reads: 1:36
